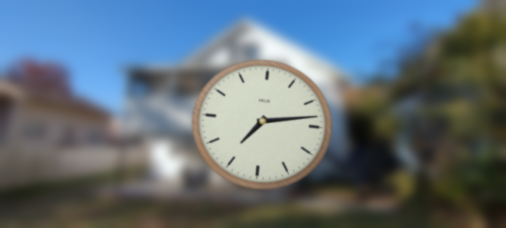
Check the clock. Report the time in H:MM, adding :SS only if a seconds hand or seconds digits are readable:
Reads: 7:13
